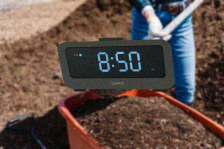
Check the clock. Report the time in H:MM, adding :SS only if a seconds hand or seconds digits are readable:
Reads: 8:50
